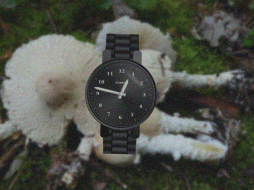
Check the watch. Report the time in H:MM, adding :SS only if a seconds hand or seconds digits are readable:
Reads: 12:47
